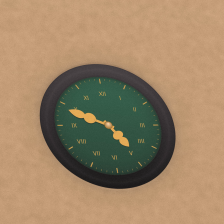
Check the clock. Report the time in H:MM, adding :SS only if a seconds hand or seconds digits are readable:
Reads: 4:49
